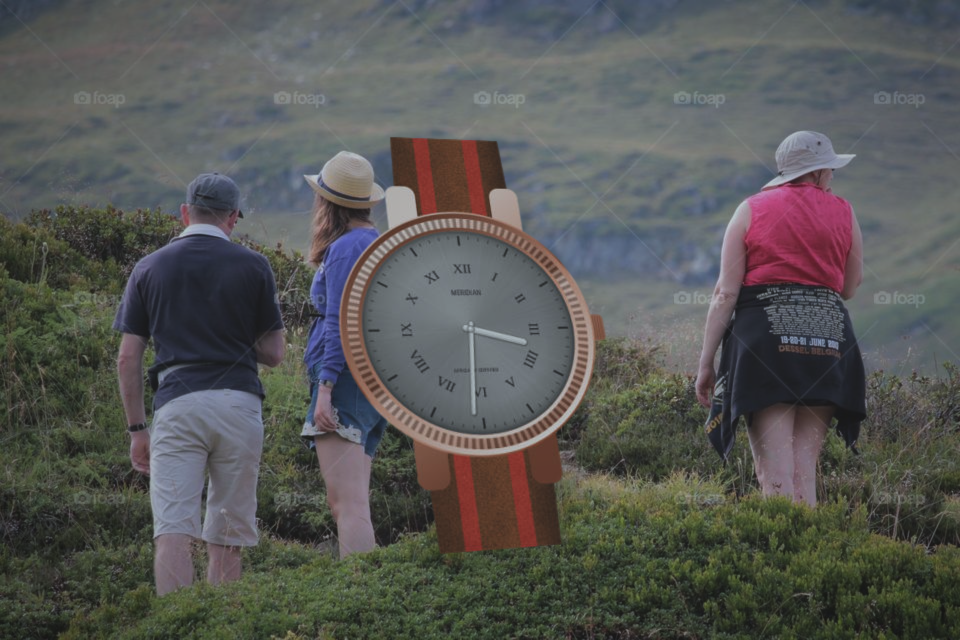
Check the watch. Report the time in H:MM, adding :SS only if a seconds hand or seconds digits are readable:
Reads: 3:31
